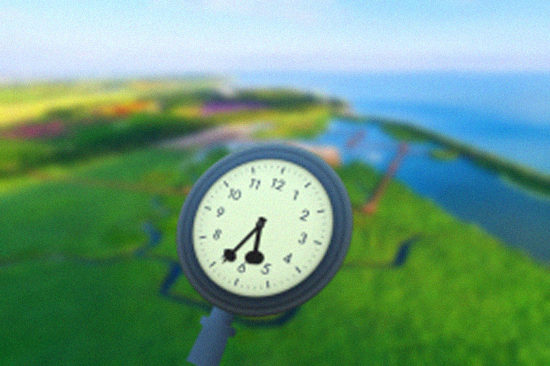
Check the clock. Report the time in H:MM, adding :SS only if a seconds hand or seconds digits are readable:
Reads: 5:34
